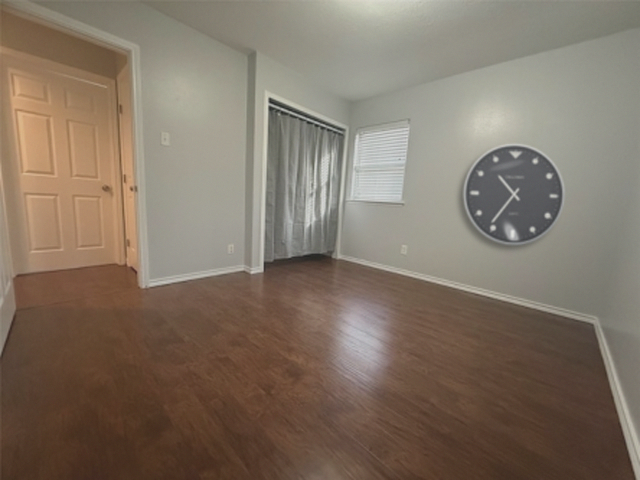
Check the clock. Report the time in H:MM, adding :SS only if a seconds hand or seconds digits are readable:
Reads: 10:36
